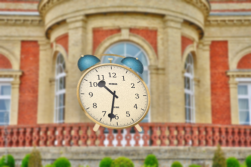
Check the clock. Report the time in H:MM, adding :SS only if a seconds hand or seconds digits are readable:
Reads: 10:32
